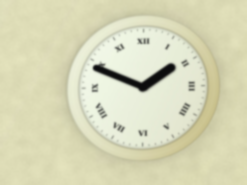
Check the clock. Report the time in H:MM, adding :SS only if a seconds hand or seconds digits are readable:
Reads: 1:49
